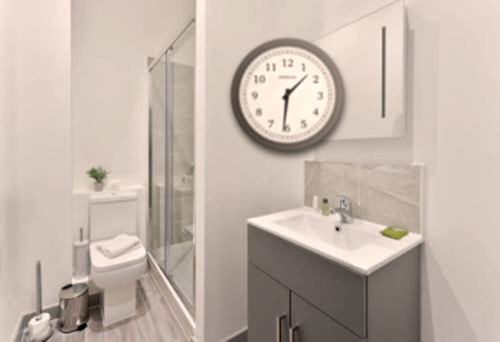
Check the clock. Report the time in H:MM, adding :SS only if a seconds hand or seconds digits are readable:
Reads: 1:31
